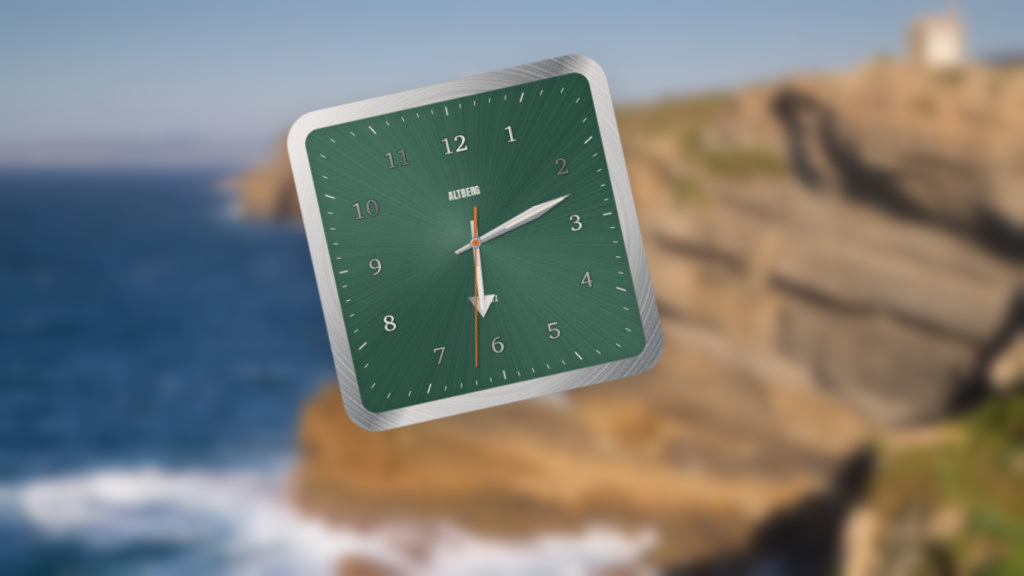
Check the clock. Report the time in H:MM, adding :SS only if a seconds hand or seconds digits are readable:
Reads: 6:12:32
